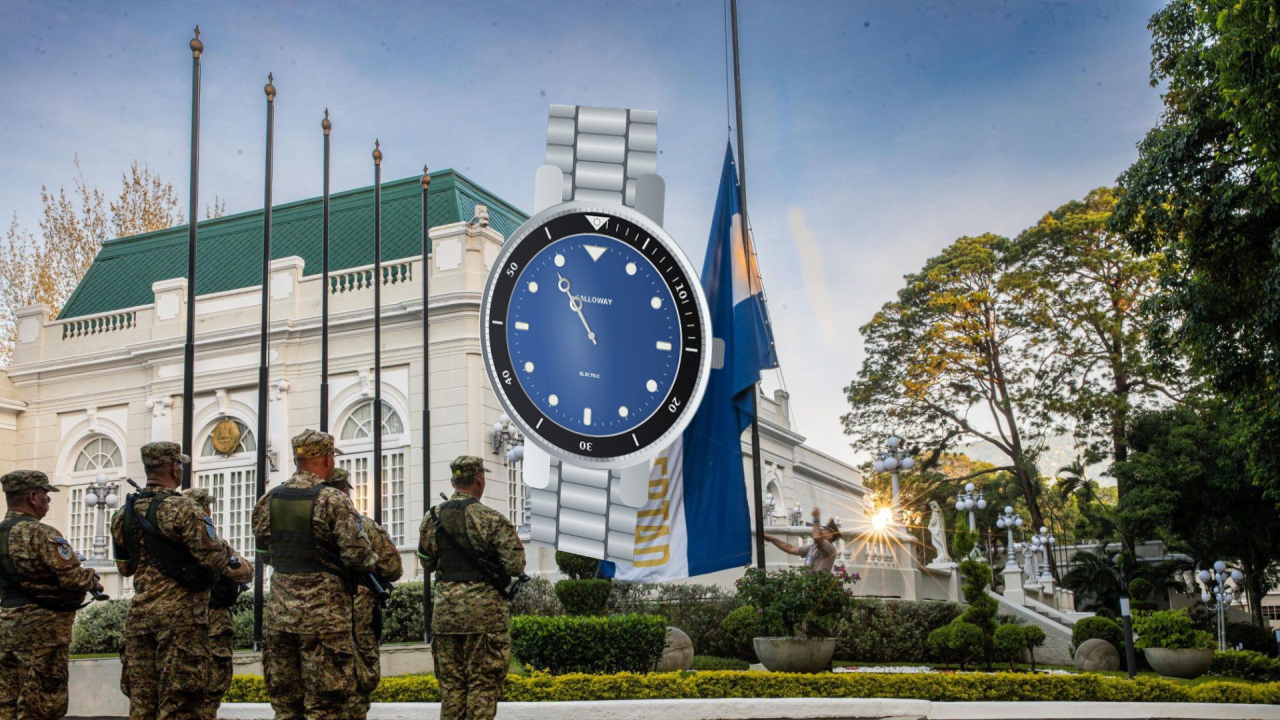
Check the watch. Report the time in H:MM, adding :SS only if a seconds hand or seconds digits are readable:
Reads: 10:54
